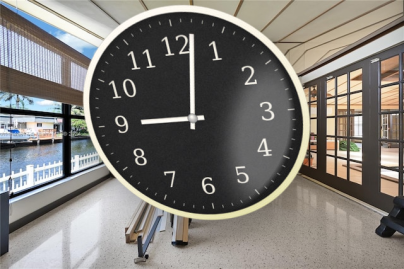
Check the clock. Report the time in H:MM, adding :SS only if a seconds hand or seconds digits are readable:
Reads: 9:02
